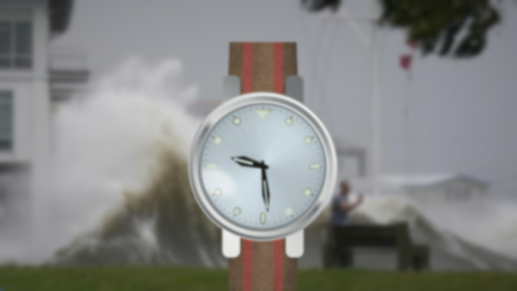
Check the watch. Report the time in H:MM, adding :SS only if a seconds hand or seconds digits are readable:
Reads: 9:29
